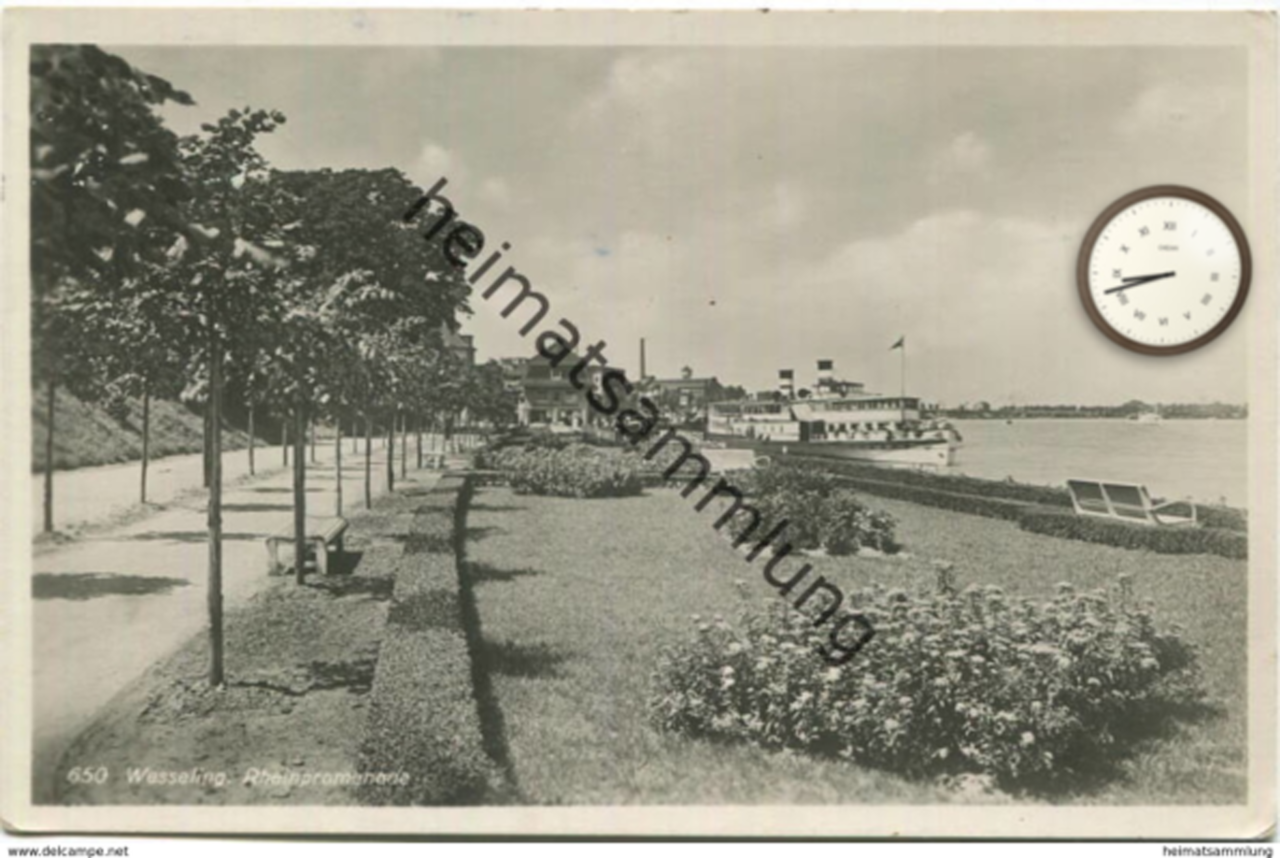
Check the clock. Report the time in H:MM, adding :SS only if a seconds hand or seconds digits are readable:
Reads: 8:42
